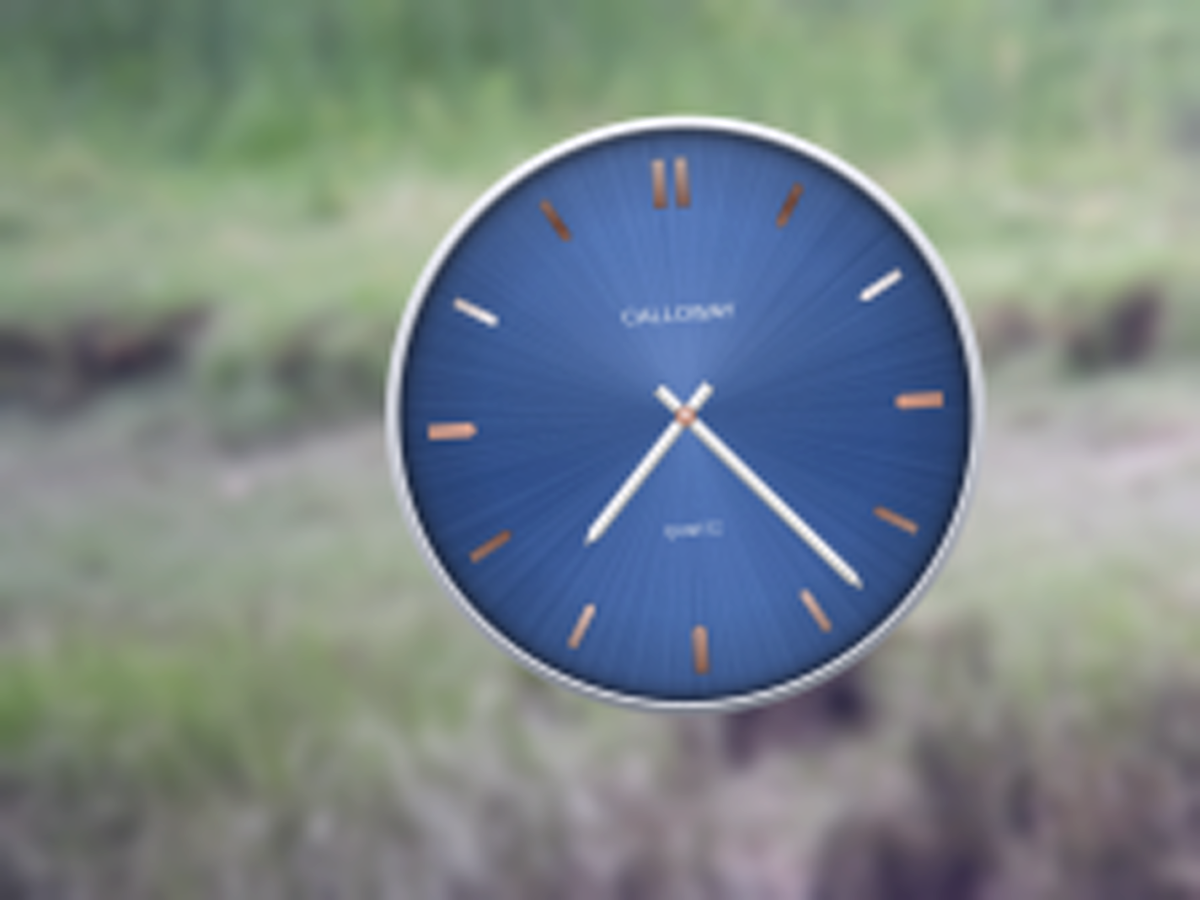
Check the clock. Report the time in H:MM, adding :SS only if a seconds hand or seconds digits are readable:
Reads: 7:23
